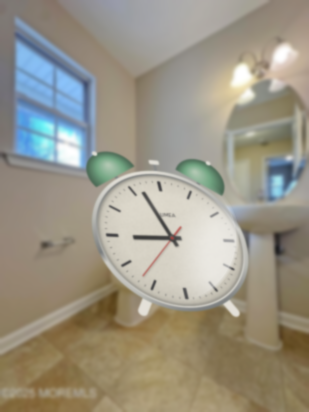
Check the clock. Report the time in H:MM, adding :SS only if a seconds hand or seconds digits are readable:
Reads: 8:56:37
